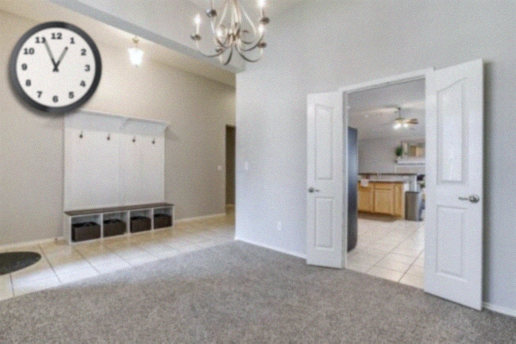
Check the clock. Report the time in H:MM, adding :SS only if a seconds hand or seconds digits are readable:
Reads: 12:56
